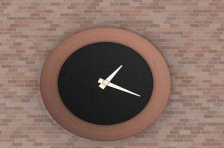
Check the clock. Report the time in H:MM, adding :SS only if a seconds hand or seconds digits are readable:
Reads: 1:19
